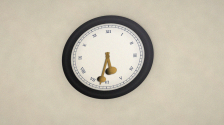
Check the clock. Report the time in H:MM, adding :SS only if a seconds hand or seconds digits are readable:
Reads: 5:32
